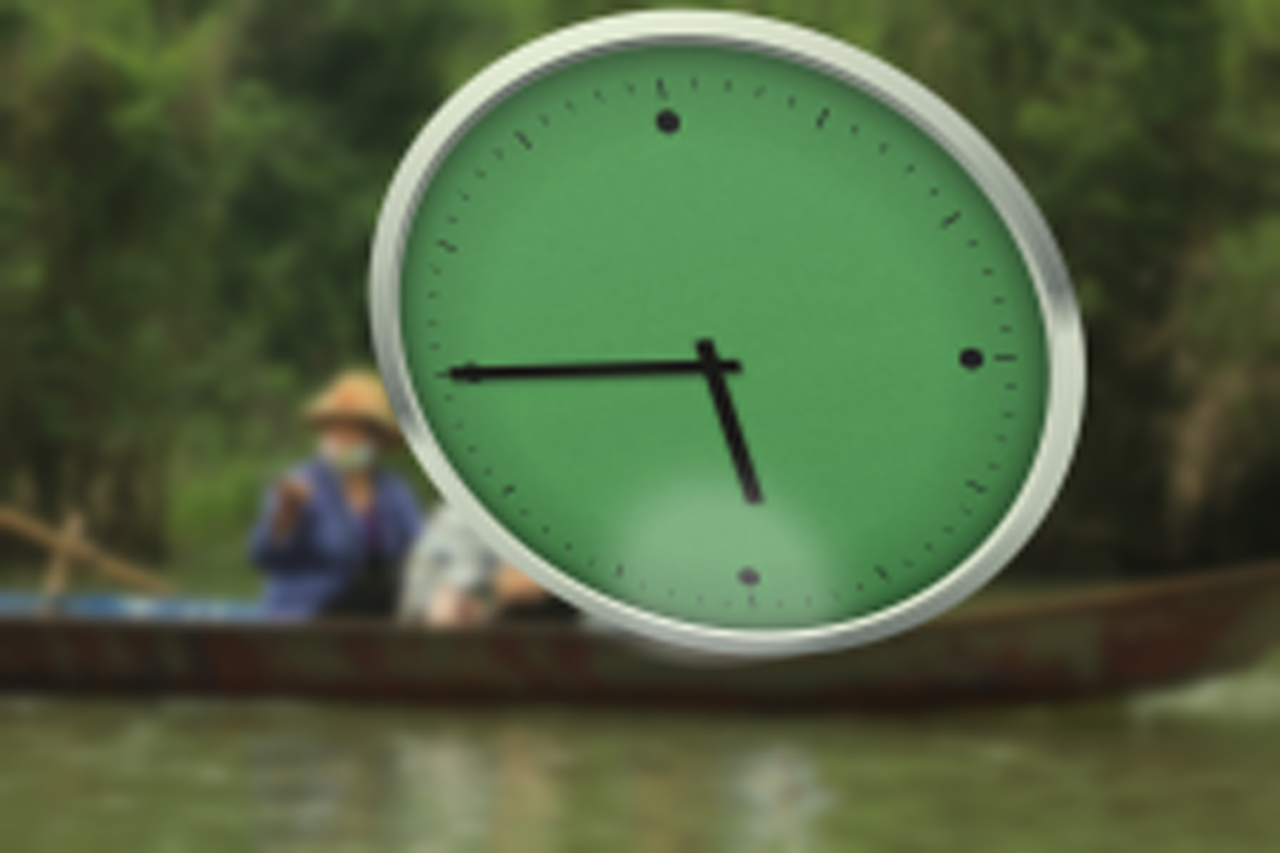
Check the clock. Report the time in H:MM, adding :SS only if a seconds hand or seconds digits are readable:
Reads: 5:45
